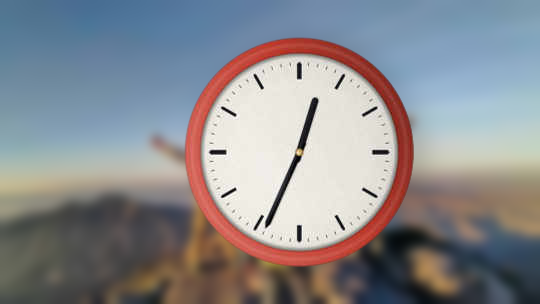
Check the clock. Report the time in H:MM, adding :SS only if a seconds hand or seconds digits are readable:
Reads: 12:34
